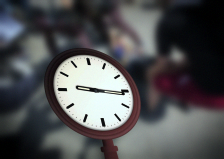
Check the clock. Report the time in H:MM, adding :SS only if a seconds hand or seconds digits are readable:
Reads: 9:16
